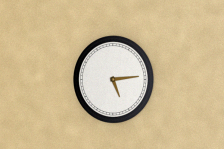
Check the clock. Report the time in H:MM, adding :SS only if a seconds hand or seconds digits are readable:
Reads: 5:14
